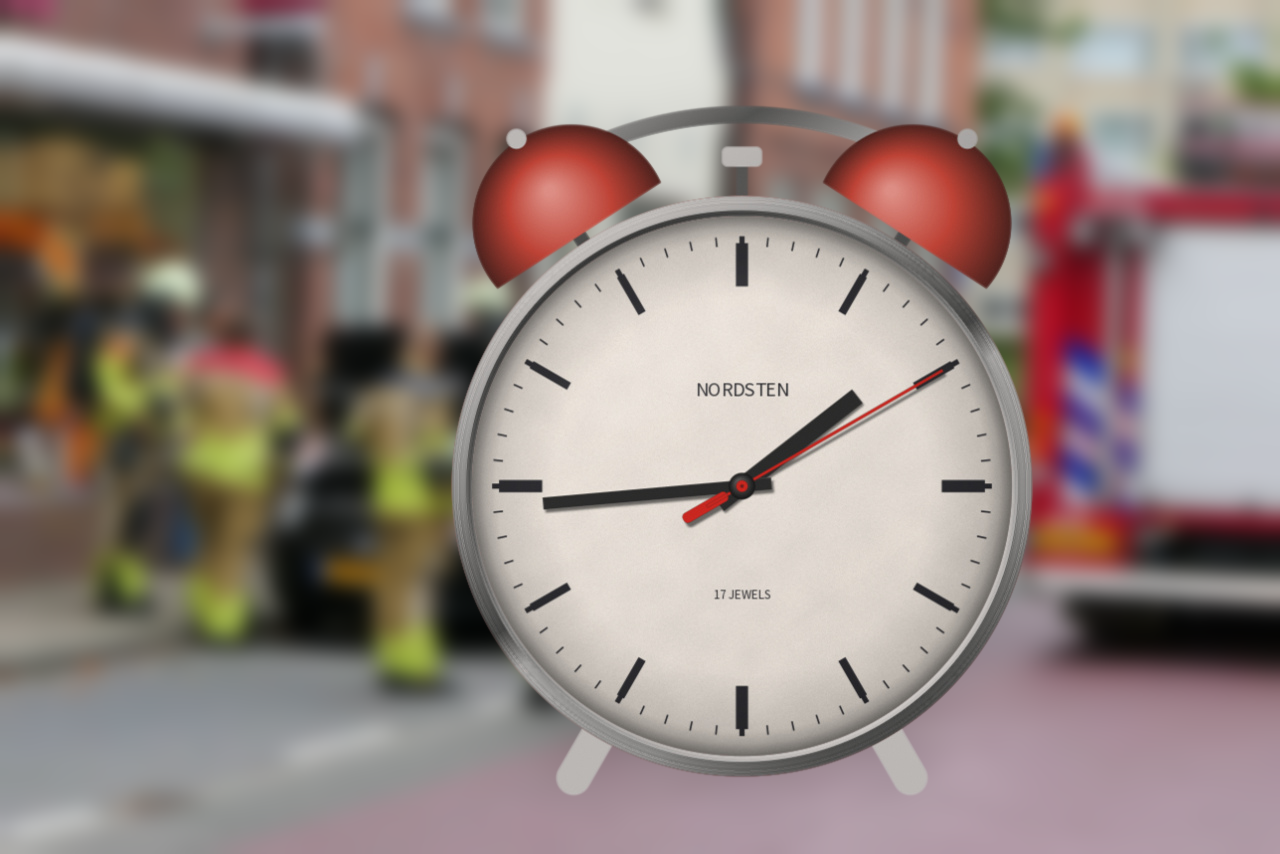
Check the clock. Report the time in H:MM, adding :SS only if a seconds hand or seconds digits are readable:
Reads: 1:44:10
